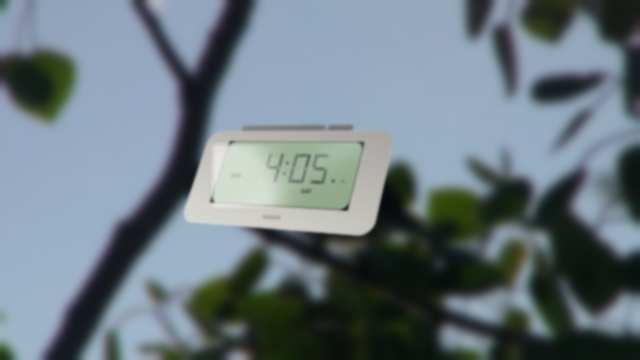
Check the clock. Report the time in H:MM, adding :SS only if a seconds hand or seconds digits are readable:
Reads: 4:05
